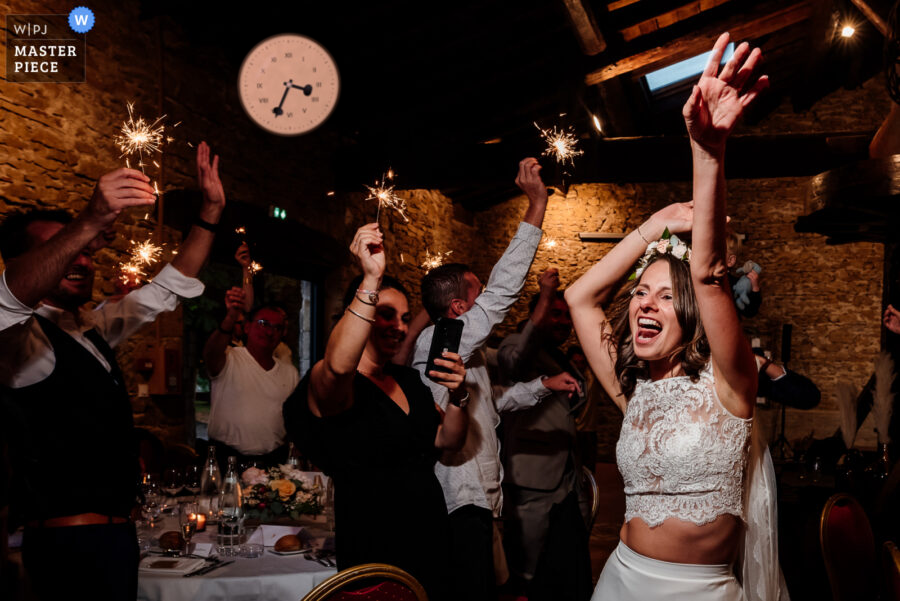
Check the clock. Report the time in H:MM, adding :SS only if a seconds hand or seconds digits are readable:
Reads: 3:34
